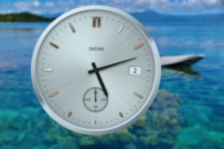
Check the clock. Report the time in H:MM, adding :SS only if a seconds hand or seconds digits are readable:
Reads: 5:12
